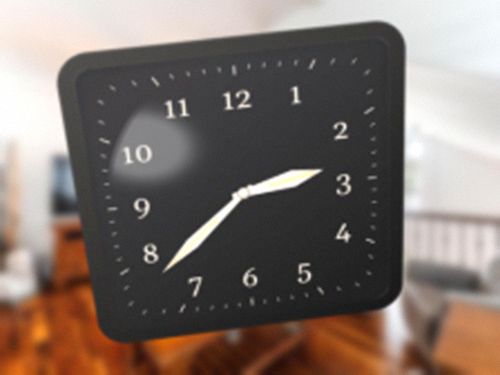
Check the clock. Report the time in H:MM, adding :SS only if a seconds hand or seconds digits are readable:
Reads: 2:38
